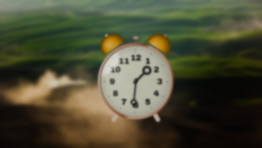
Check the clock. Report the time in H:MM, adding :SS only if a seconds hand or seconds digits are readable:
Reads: 1:31
